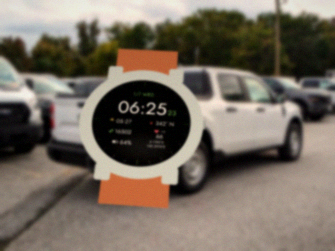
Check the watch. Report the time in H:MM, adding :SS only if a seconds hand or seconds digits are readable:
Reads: 6:25
